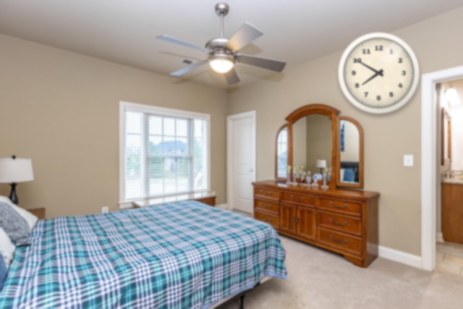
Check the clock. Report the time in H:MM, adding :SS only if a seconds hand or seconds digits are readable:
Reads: 7:50
